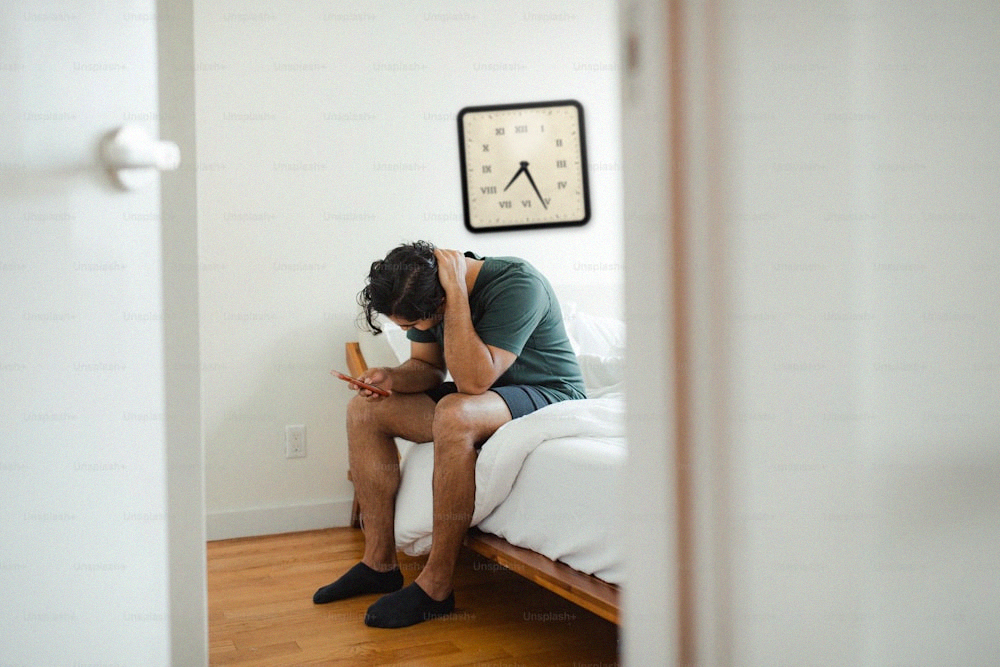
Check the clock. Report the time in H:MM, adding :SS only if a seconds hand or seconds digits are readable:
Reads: 7:26
